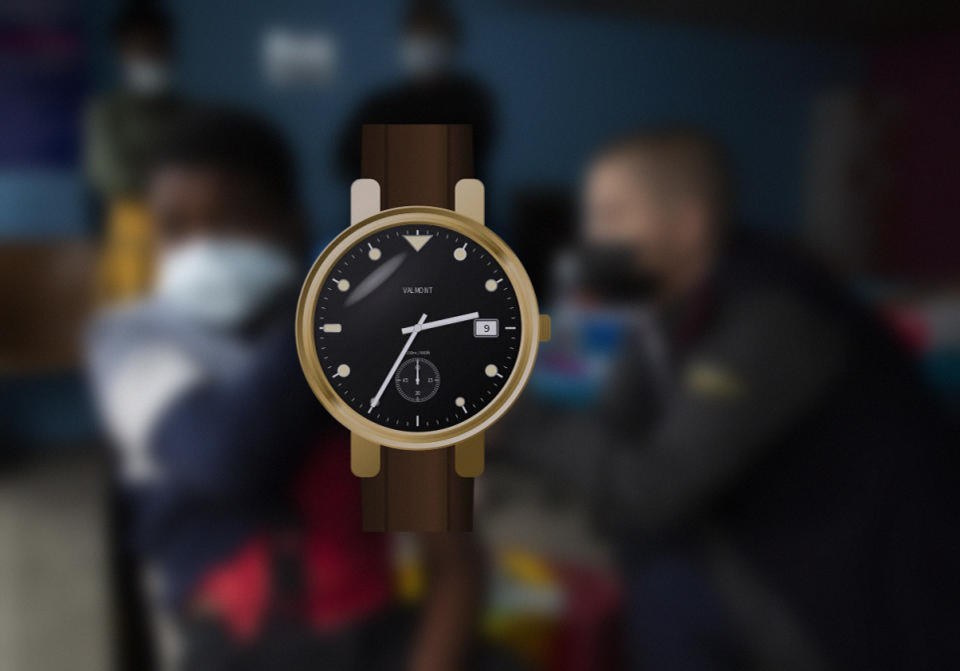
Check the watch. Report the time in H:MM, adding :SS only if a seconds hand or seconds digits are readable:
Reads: 2:35
